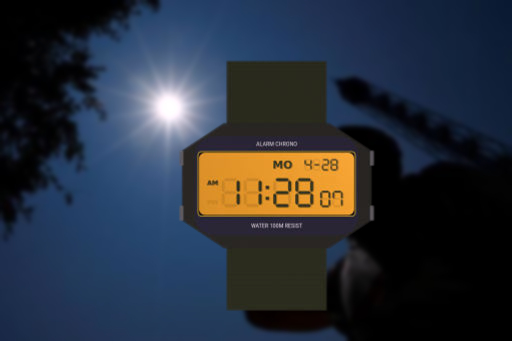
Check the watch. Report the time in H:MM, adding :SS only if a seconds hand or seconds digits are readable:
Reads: 11:28:07
